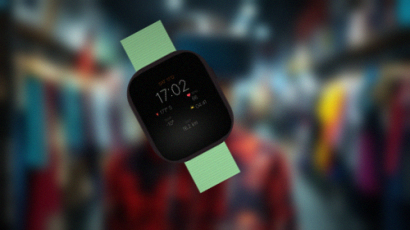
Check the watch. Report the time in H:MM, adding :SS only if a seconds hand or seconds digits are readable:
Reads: 17:02
